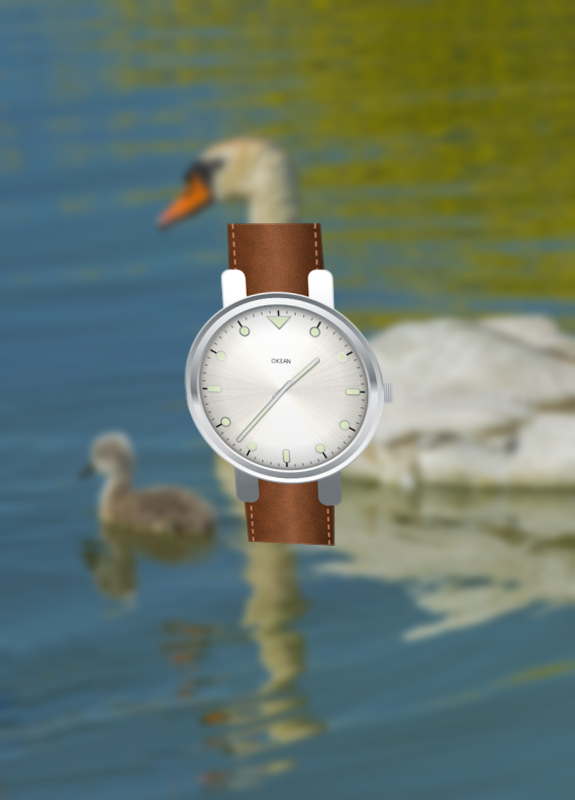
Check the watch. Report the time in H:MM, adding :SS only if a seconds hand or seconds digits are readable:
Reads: 1:37
